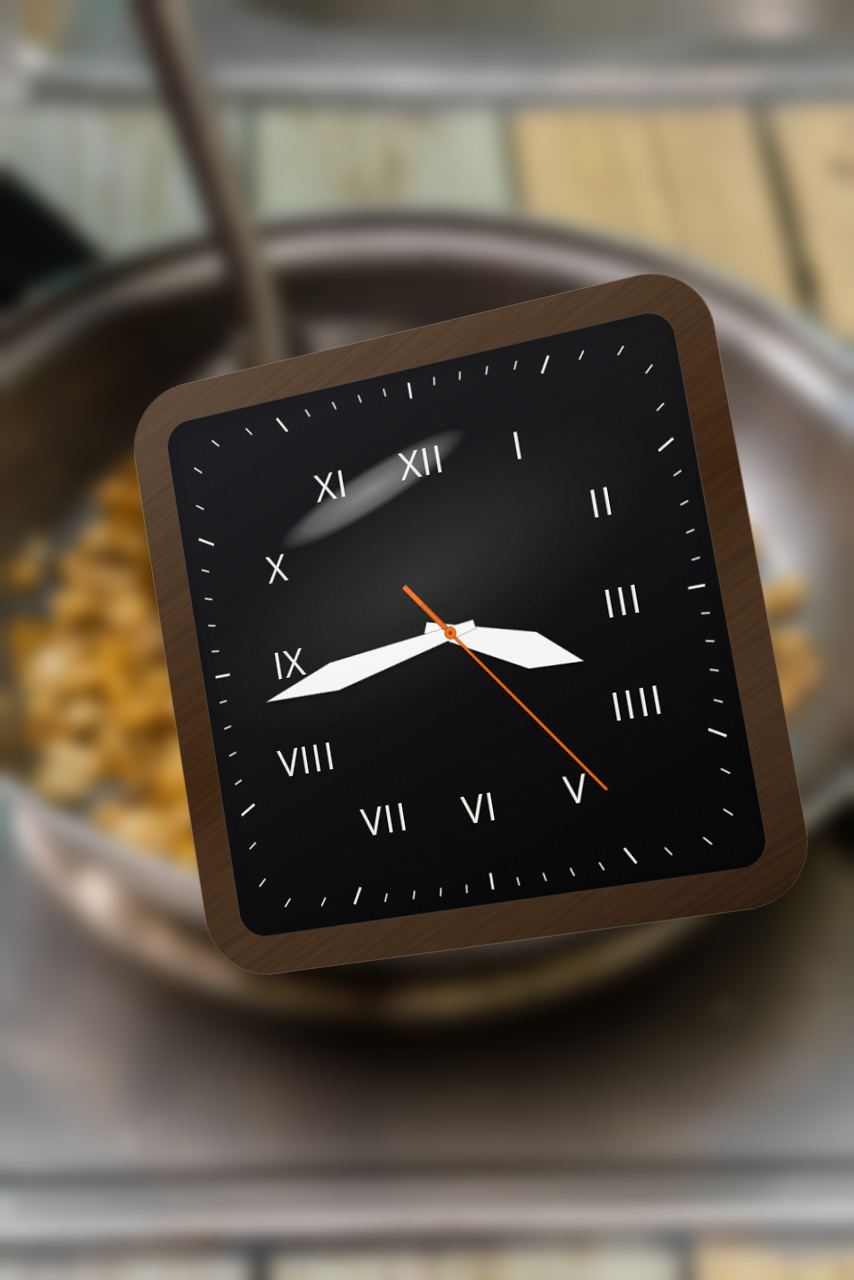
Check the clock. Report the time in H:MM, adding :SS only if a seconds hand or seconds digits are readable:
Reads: 3:43:24
